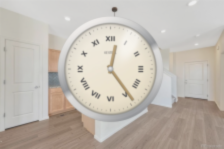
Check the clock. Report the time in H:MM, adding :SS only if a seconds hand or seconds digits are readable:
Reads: 12:24
